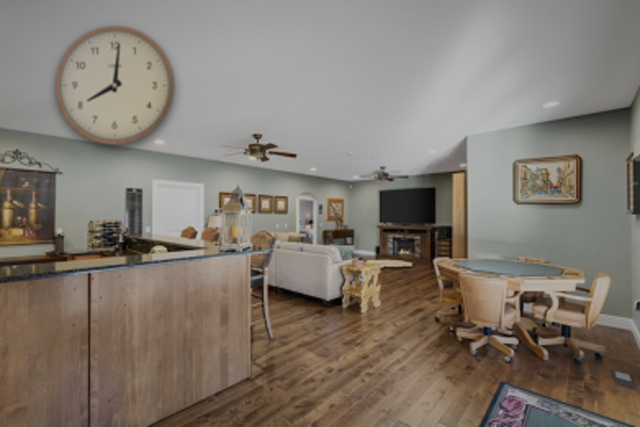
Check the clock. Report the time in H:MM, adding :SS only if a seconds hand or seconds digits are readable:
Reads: 8:01
